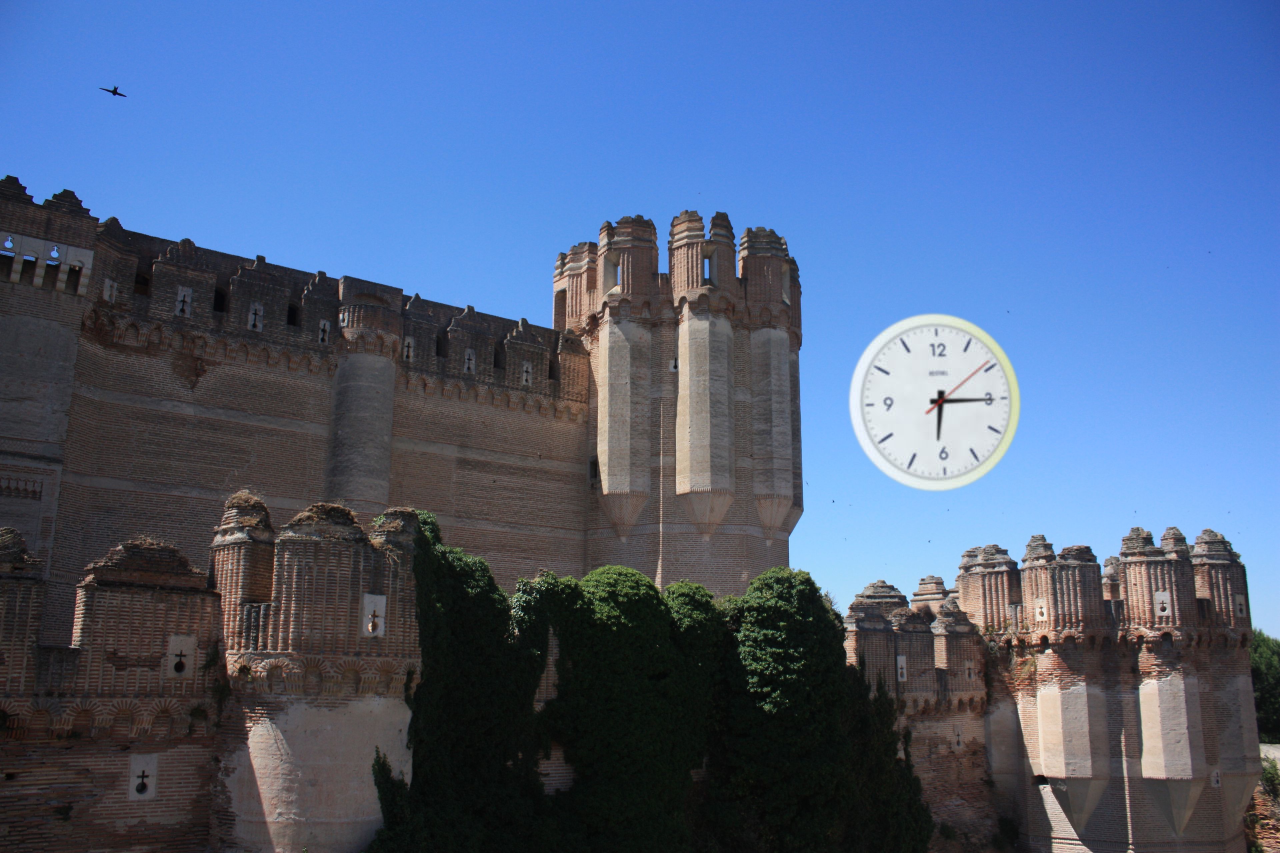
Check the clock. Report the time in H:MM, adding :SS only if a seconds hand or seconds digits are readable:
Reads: 6:15:09
